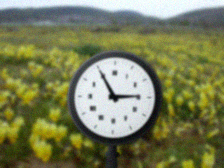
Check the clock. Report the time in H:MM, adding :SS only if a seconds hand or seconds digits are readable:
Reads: 2:55
